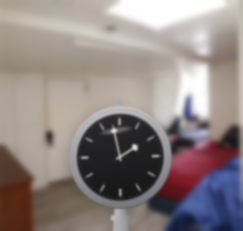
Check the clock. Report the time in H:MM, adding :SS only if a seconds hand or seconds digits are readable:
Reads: 1:58
